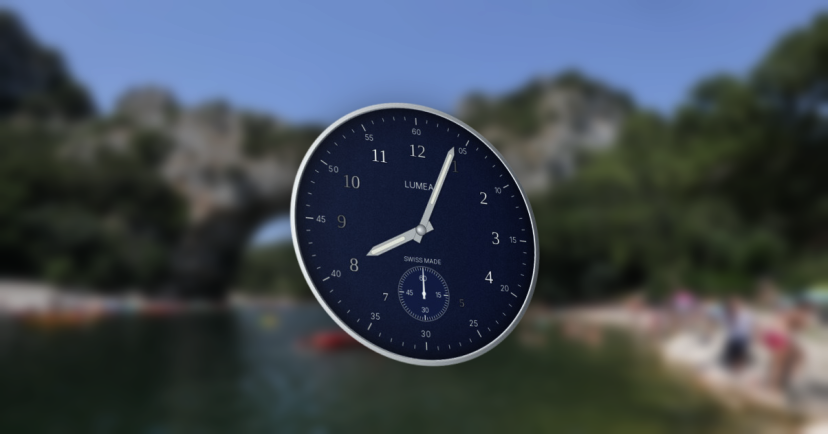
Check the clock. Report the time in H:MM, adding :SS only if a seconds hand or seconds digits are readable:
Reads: 8:04
